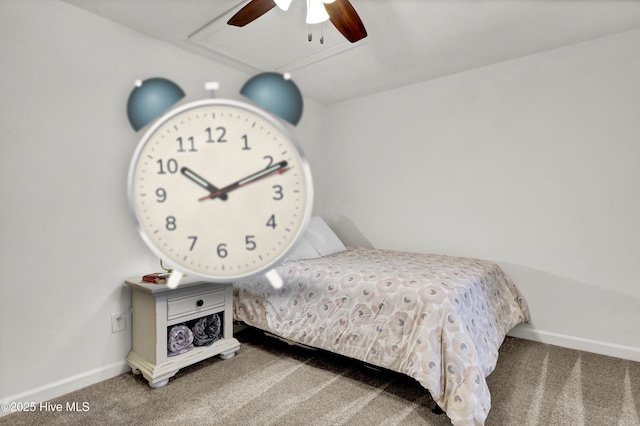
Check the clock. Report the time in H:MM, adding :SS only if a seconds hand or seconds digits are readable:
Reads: 10:11:12
